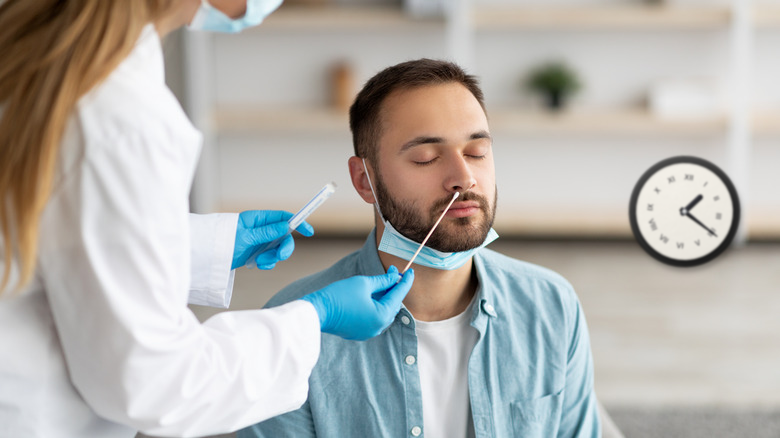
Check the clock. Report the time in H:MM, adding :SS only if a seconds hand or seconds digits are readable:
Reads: 1:20
